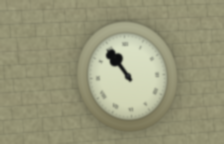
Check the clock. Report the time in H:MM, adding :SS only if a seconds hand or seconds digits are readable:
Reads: 10:54
